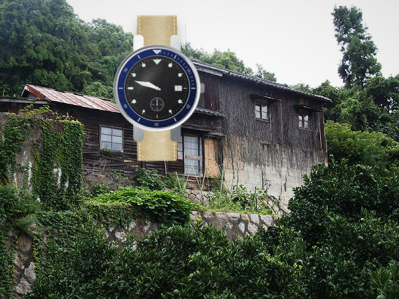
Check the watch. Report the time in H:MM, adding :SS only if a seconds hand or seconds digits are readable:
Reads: 9:48
